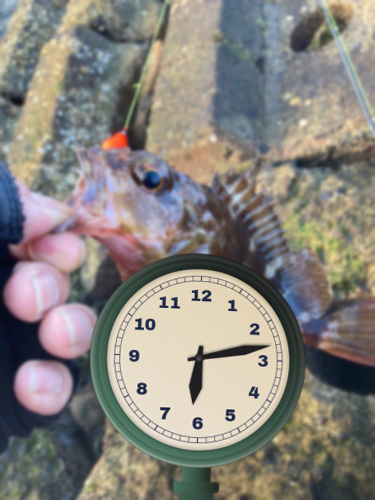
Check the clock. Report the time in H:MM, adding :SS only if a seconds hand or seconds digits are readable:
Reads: 6:13
